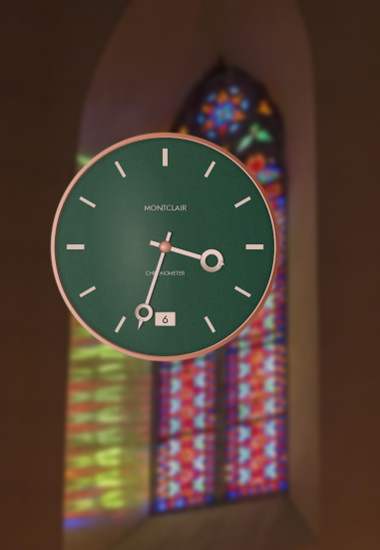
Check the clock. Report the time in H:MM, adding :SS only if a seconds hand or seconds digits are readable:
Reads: 3:33
